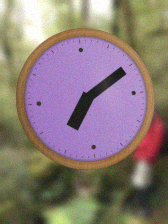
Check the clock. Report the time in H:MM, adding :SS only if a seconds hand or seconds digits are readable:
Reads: 7:10
